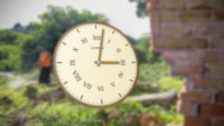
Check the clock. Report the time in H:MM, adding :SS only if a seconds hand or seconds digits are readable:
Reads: 3:02
